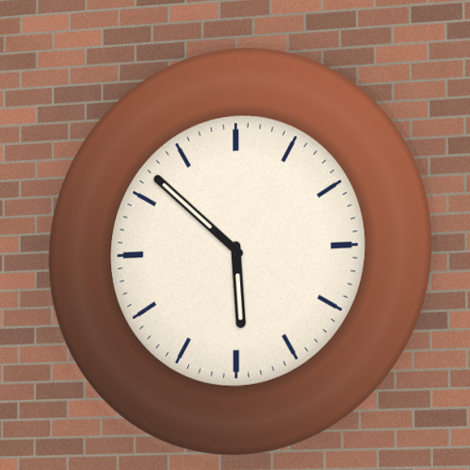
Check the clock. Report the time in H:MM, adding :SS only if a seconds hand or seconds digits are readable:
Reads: 5:52
